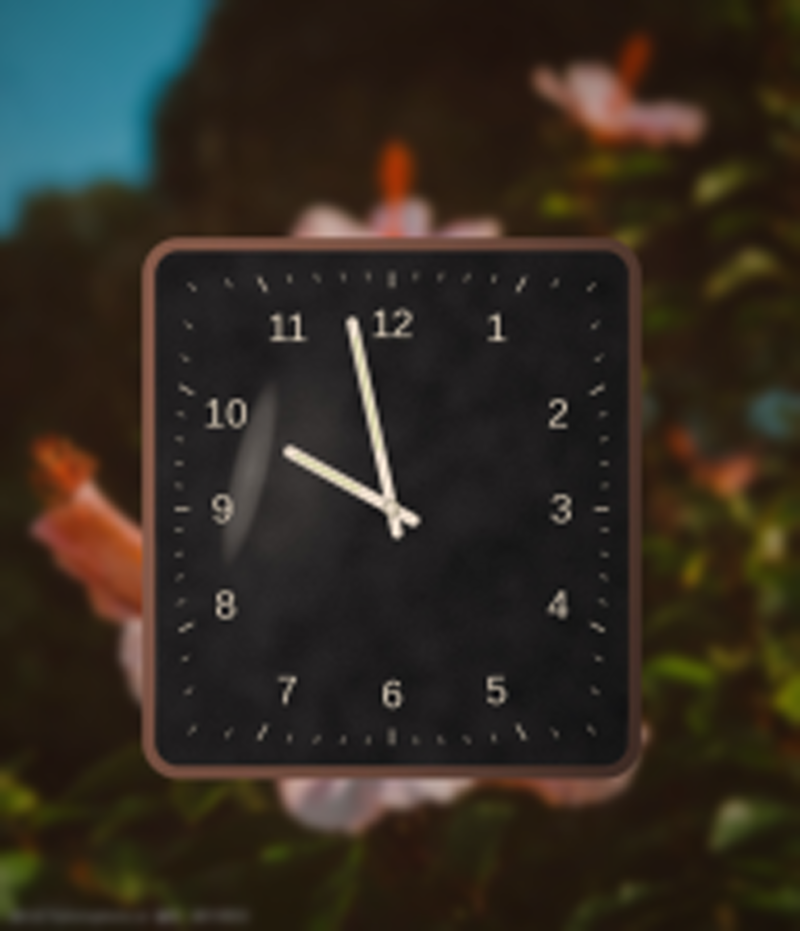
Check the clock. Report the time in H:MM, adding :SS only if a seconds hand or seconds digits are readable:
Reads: 9:58
